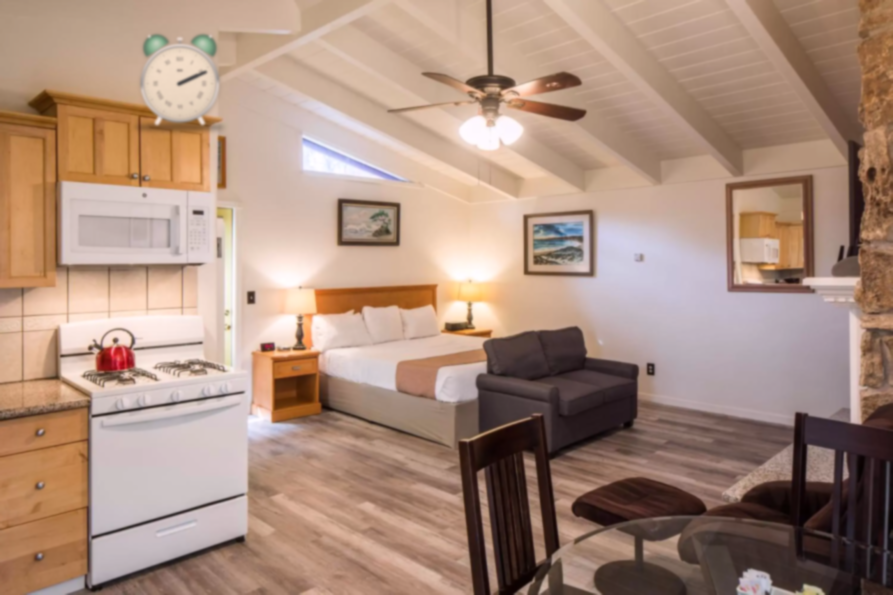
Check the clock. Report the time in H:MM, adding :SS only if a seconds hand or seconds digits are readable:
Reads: 2:11
